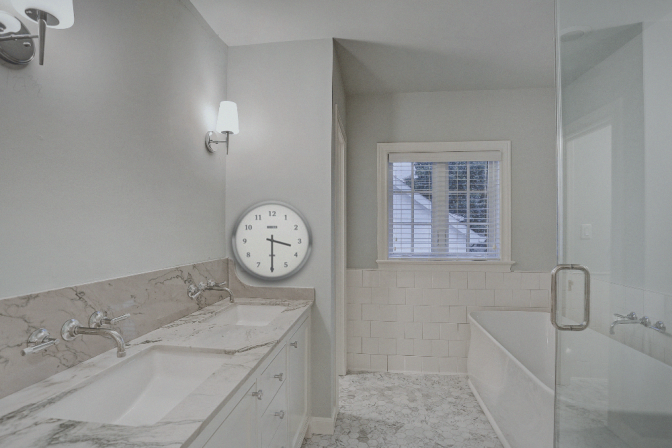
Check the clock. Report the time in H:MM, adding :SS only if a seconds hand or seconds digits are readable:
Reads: 3:30
